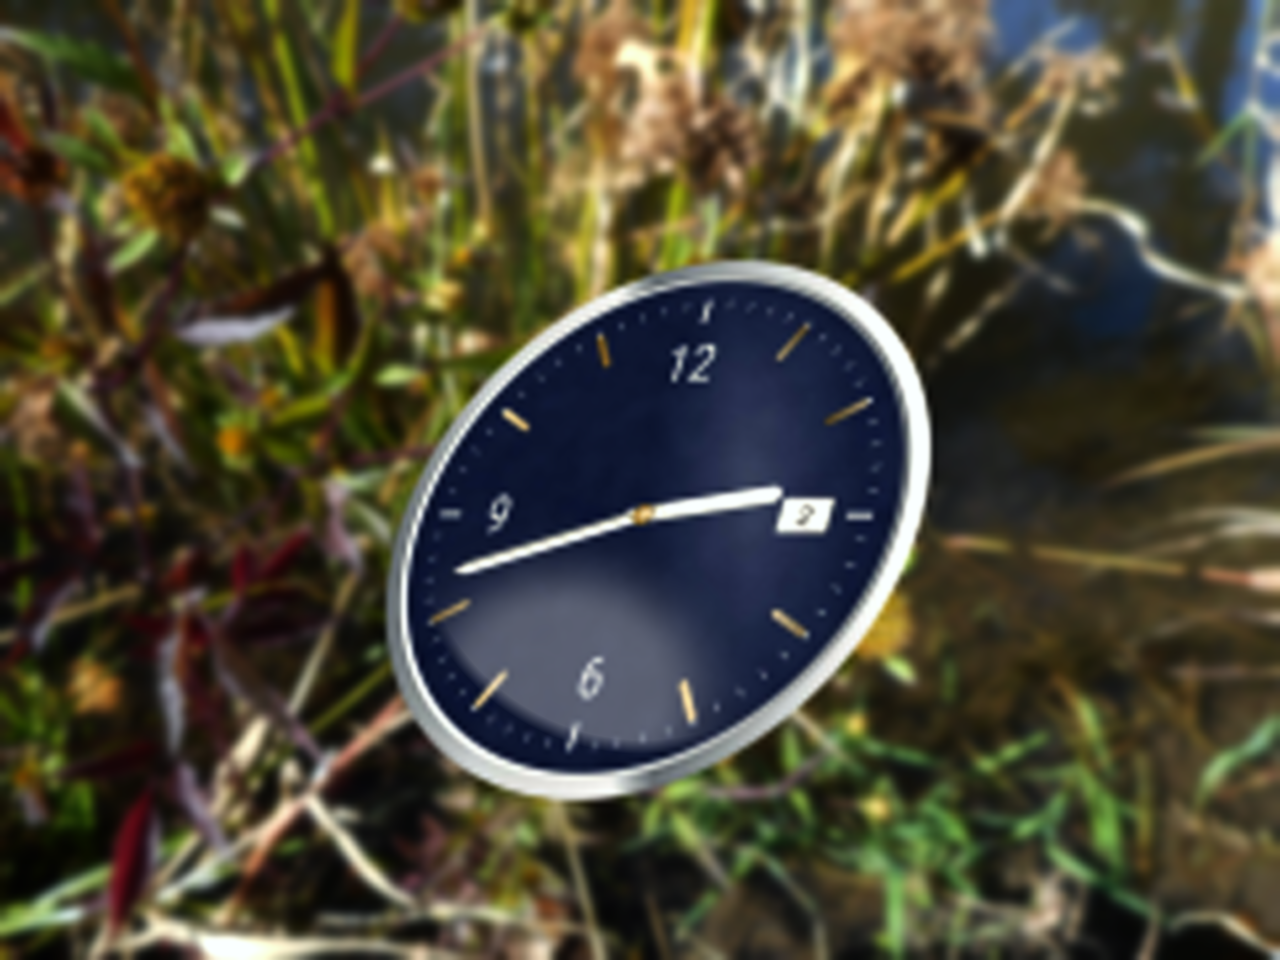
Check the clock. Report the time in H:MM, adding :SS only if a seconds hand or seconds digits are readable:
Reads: 2:42
